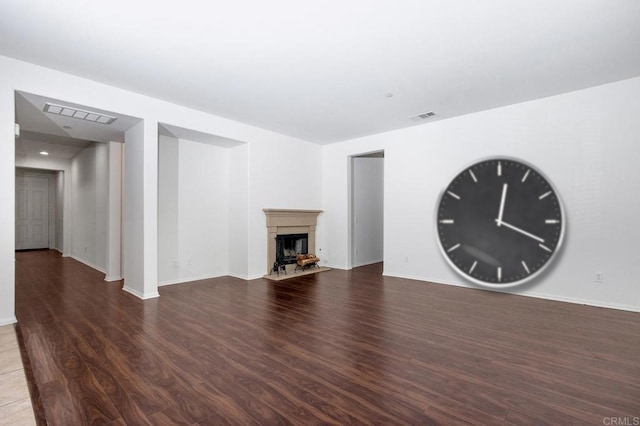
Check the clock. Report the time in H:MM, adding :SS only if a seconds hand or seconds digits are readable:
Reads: 12:19
